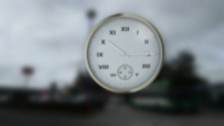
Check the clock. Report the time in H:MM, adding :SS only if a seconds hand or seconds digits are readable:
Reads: 10:15
